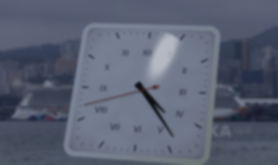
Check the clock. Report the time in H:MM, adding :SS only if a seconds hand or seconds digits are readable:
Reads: 4:23:42
